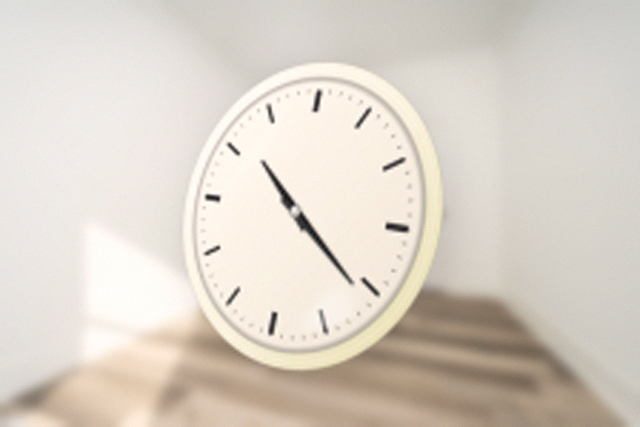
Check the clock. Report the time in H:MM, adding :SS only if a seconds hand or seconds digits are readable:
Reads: 10:21
